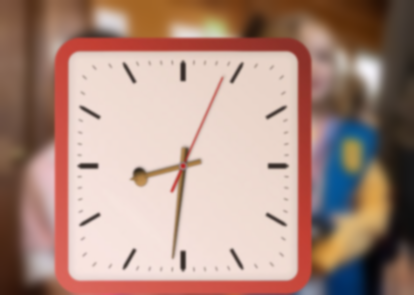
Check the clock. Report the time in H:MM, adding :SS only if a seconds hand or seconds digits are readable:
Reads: 8:31:04
